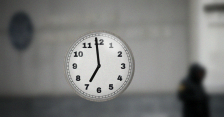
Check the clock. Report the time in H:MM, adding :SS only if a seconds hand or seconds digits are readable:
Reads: 6:59
